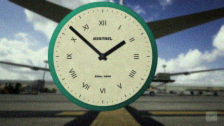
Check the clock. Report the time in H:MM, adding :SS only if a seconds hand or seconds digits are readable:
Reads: 1:52
